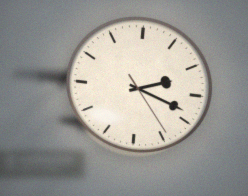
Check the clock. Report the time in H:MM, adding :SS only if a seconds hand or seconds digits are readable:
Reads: 2:18:24
